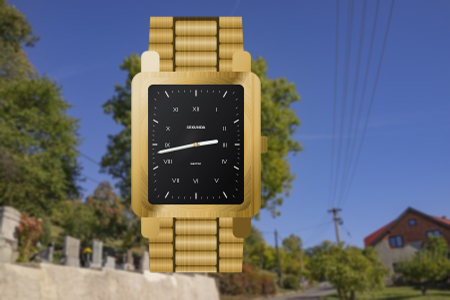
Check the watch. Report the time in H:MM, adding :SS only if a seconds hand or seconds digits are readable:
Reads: 2:43
